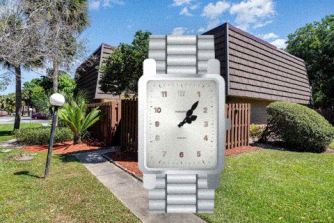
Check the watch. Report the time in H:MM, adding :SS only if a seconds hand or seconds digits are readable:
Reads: 2:06
